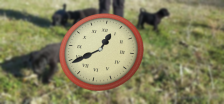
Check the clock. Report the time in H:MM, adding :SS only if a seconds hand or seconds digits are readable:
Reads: 12:39
